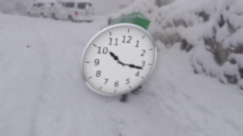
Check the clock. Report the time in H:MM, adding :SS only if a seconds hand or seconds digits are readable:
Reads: 10:17
